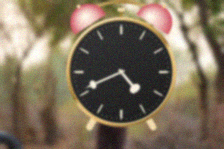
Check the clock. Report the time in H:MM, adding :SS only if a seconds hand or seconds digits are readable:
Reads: 4:41
